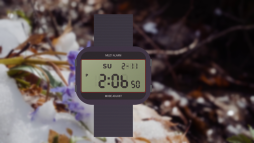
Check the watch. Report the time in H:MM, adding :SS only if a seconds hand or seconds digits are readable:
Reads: 2:06:50
